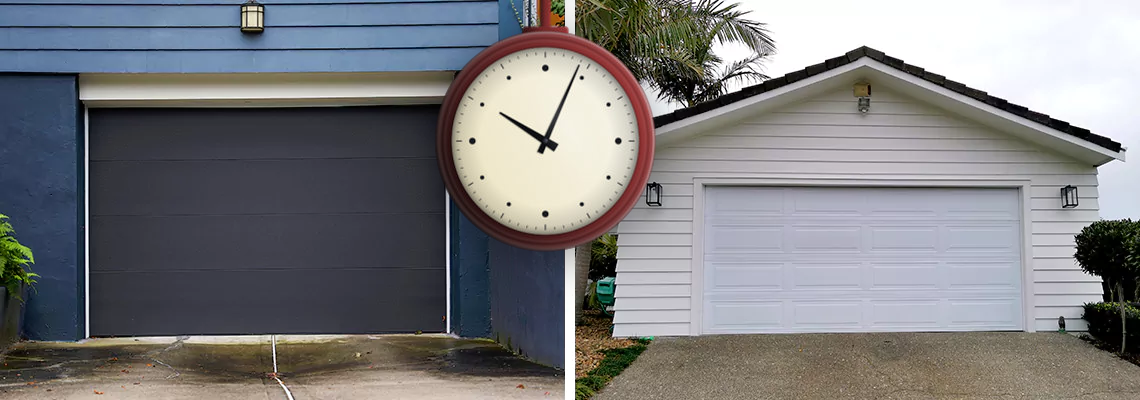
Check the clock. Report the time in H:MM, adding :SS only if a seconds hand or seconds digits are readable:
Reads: 10:04
